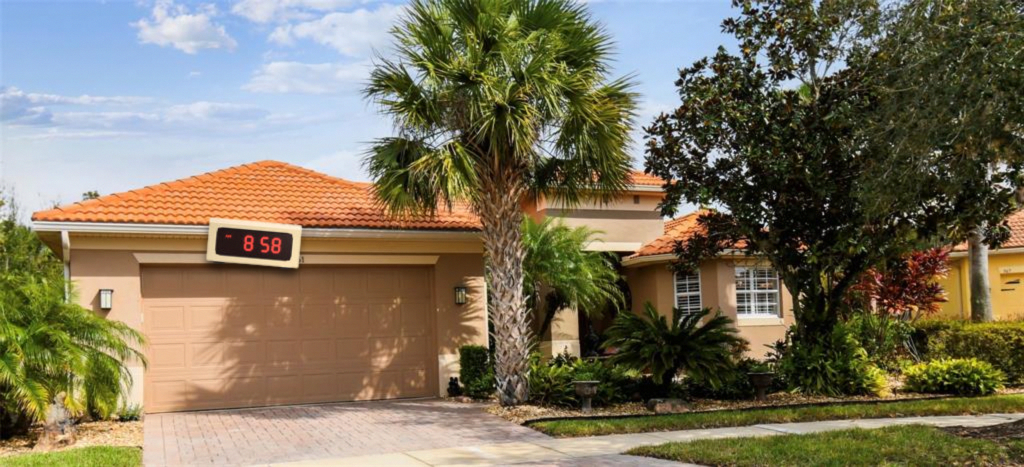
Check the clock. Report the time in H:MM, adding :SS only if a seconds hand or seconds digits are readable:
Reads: 8:58
